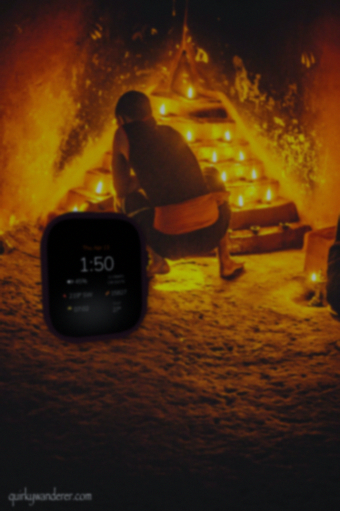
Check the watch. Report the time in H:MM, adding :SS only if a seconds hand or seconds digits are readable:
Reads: 1:50
